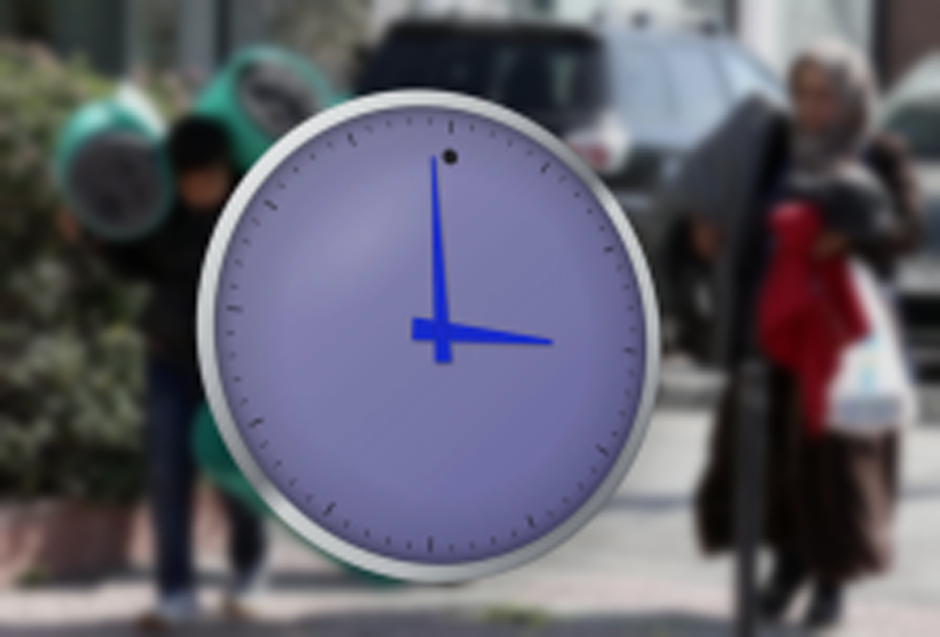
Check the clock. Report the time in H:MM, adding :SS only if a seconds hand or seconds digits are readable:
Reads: 2:59
